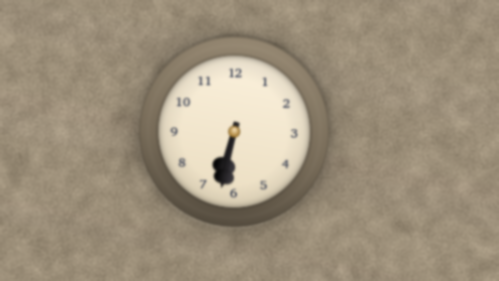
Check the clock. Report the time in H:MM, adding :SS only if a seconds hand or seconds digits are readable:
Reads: 6:32
